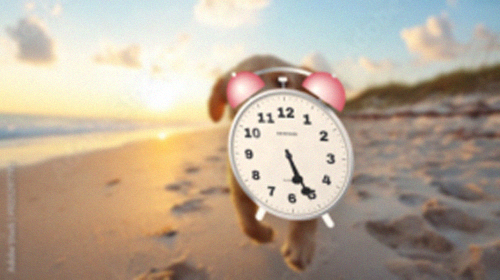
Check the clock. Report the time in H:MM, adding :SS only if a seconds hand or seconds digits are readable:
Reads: 5:26
